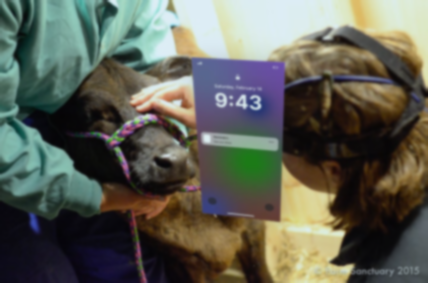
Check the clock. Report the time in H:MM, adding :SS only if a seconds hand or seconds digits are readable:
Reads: 9:43
